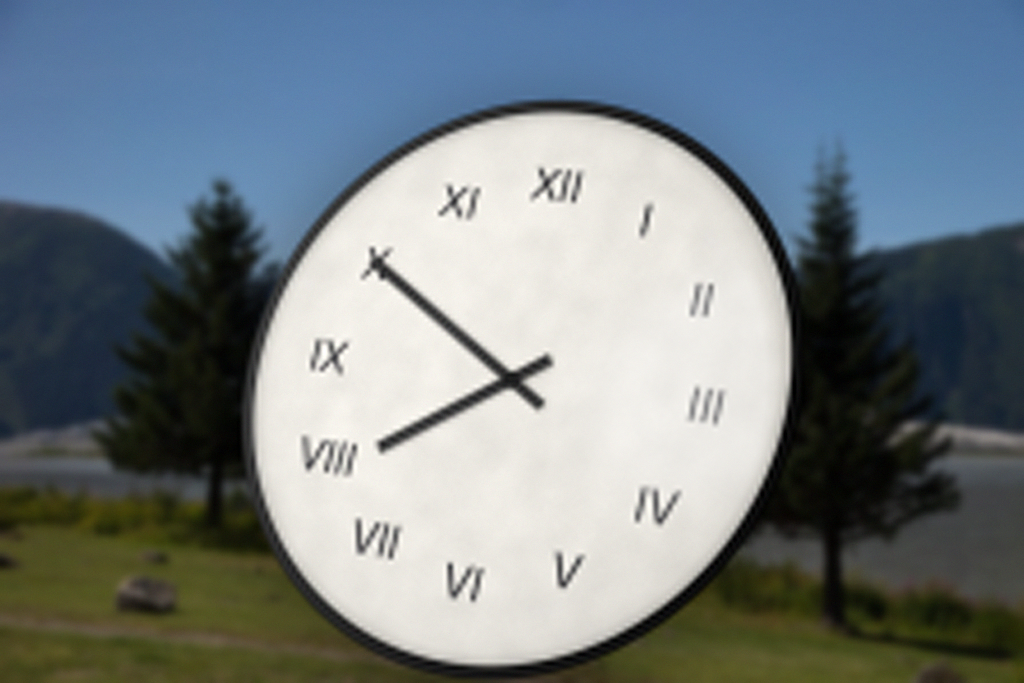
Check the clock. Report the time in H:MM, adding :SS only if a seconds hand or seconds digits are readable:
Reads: 7:50
